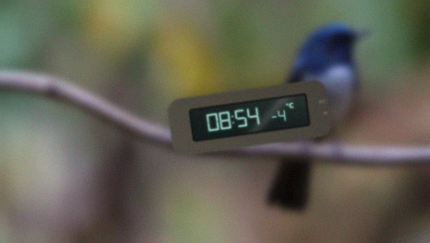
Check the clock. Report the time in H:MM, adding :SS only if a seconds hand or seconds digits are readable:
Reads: 8:54
